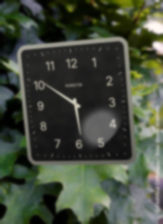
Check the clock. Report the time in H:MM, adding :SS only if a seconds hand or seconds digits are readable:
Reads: 5:51
